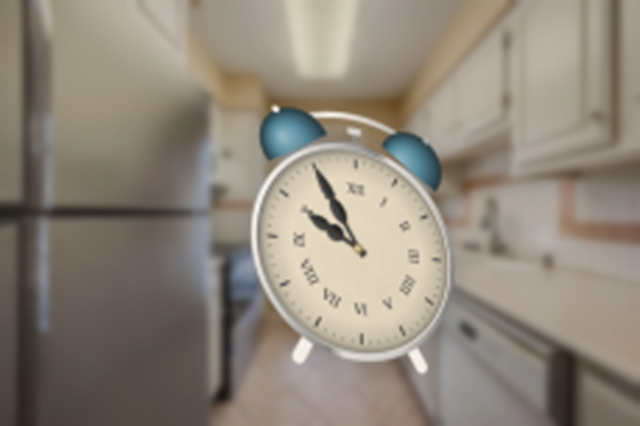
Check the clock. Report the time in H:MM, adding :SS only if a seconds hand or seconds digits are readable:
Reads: 9:55
